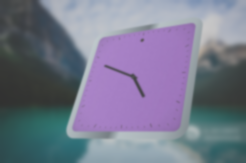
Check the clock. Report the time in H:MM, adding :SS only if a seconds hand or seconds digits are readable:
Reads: 4:49
